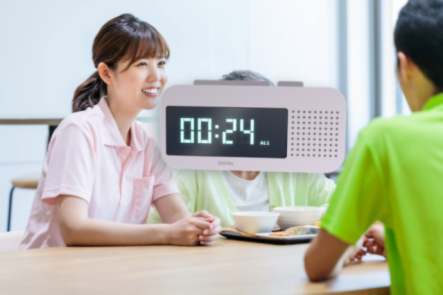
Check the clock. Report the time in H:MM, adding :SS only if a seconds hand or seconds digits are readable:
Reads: 0:24
